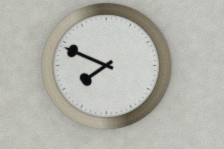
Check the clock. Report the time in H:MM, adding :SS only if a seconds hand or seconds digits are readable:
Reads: 7:49
